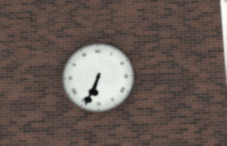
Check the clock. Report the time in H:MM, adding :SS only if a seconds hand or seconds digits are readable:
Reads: 6:34
